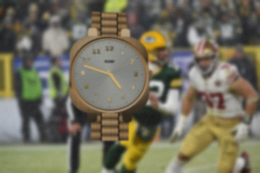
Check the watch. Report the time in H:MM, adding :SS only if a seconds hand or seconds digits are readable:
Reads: 4:48
